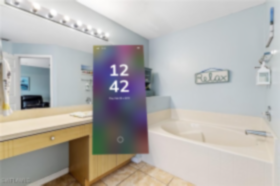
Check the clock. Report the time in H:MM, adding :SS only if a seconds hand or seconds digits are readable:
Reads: 12:42
